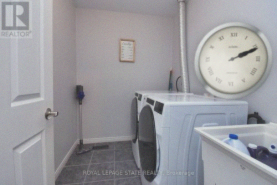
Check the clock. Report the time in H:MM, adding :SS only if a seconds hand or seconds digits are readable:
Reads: 2:11
